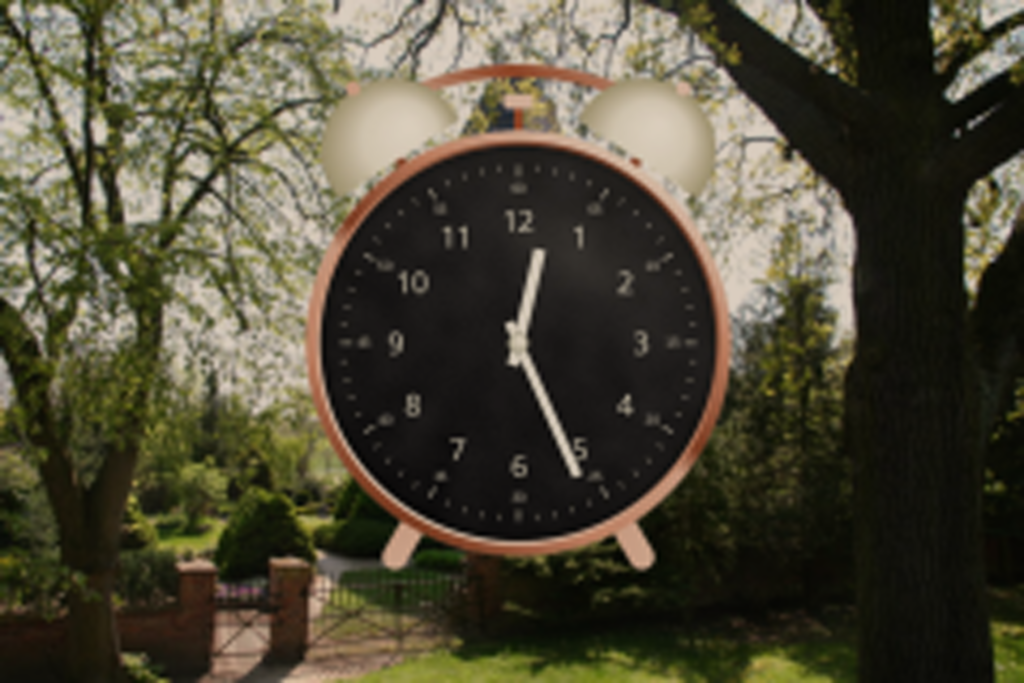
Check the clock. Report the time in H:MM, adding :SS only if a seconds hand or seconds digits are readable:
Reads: 12:26
